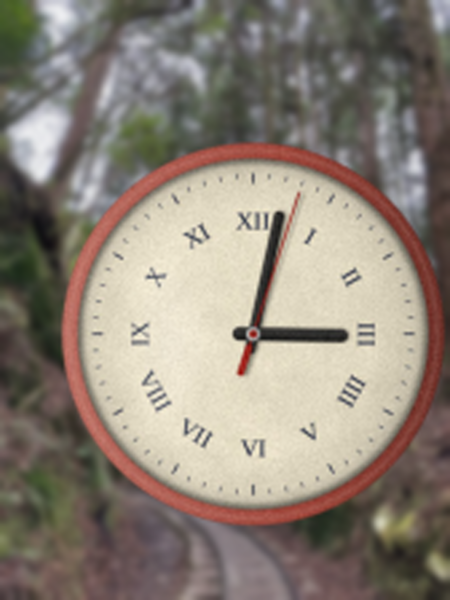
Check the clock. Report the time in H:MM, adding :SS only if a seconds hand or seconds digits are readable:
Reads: 3:02:03
